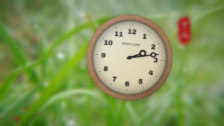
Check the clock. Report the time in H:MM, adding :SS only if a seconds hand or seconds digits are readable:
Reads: 2:13
